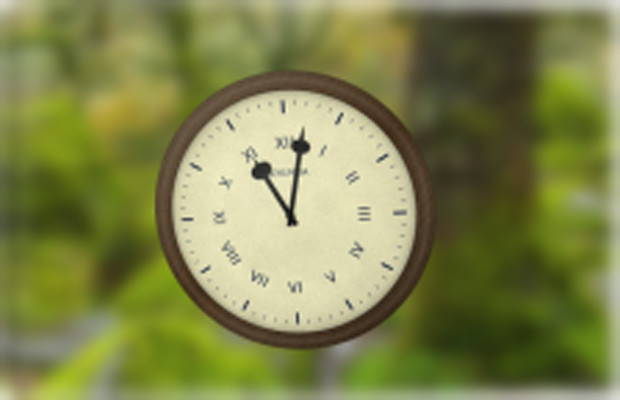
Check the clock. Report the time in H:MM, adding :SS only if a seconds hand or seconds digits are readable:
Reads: 11:02
